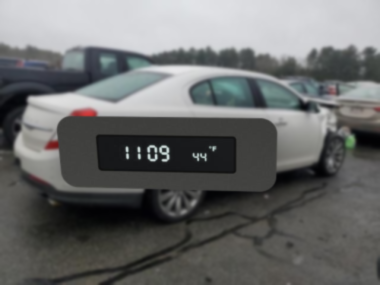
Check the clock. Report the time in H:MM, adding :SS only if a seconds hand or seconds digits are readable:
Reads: 11:09
